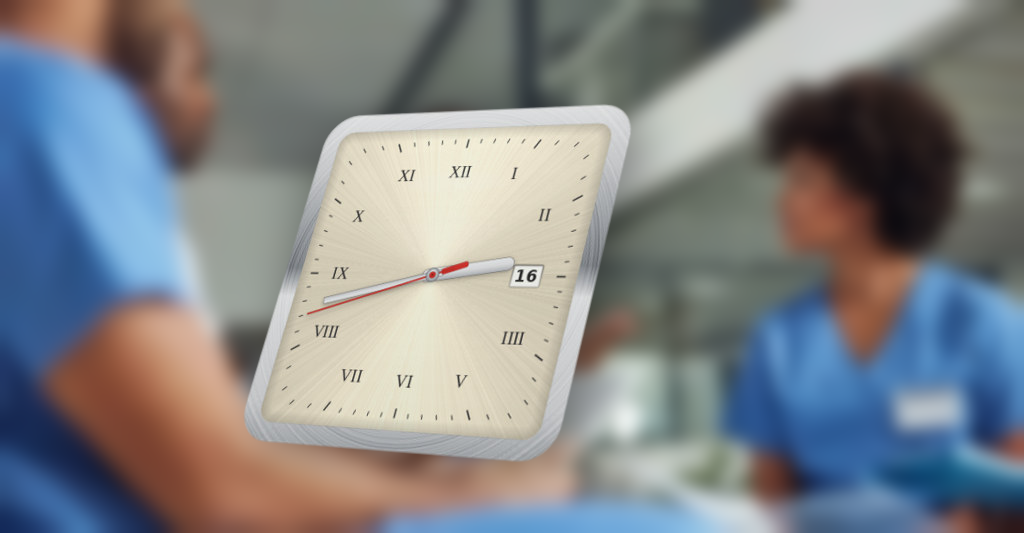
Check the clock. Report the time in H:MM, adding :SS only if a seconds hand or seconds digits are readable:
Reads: 2:42:42
